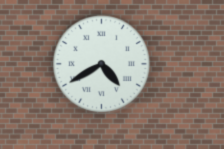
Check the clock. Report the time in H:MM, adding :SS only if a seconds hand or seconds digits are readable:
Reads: 4:40
